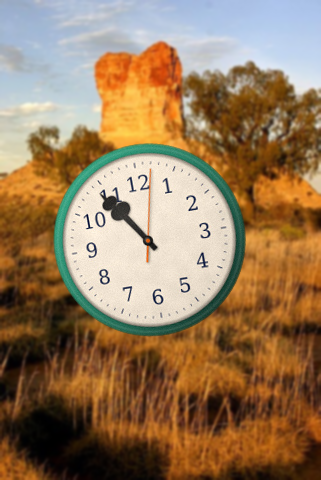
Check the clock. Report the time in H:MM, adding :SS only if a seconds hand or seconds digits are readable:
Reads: 10:54:02
